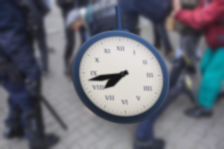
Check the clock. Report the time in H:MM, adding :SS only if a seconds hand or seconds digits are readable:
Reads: 7:43
